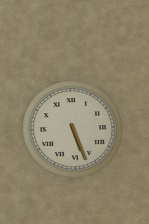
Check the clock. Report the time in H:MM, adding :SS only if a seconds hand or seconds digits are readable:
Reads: 5:27
